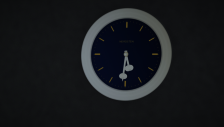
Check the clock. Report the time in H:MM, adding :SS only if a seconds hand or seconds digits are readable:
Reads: 5:31
